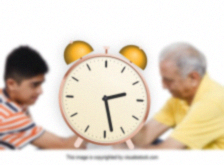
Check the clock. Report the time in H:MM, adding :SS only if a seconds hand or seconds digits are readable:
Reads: 2:28
